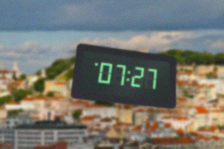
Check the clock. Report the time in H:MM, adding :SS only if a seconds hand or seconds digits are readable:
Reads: 7:27
